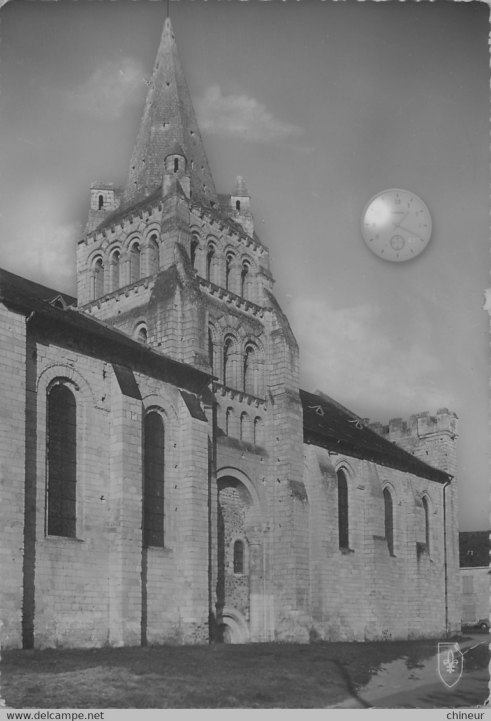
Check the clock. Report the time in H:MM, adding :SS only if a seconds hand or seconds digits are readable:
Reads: 1:19
